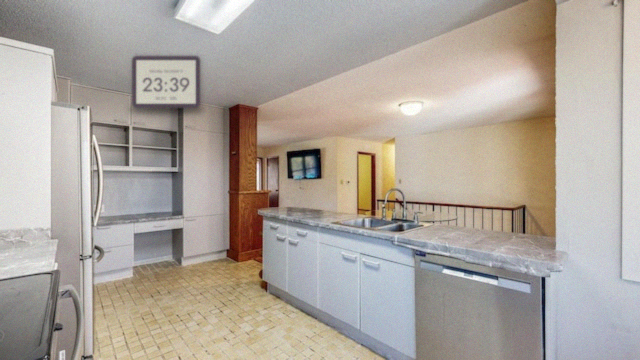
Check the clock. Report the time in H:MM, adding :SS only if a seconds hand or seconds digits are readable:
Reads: 23:39
